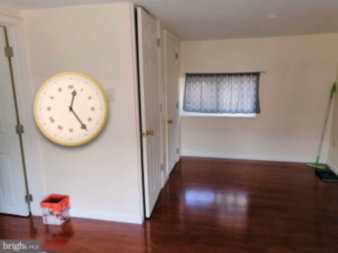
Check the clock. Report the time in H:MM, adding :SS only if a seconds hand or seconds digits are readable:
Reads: 12:24
